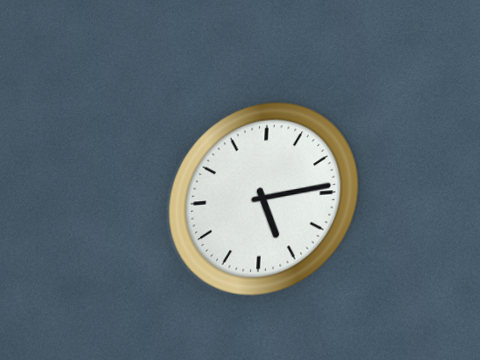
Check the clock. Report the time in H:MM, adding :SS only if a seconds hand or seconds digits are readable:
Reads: 5:14
